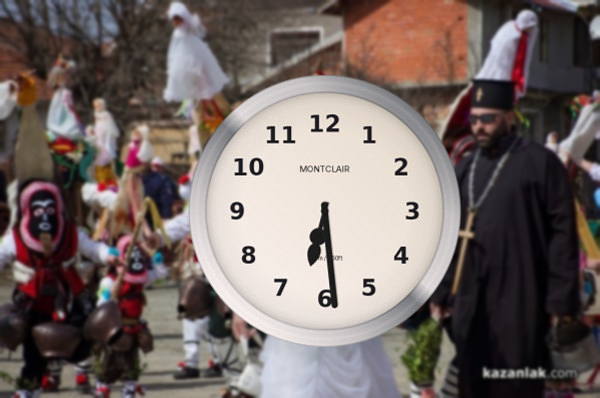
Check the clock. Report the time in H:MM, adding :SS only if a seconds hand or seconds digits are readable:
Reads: 6:29
